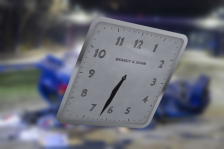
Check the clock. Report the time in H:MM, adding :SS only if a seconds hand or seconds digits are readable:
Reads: 6:32
